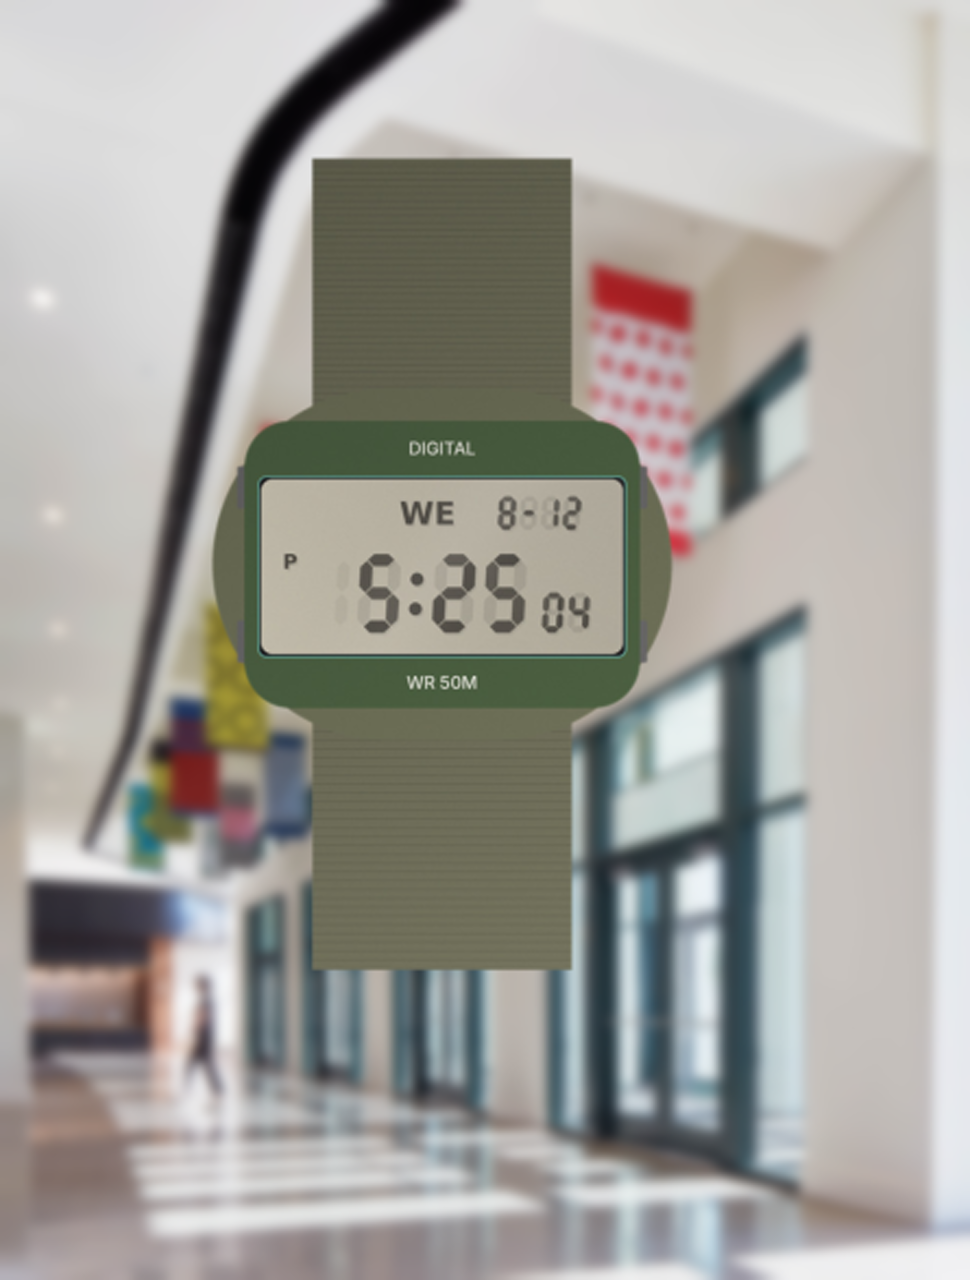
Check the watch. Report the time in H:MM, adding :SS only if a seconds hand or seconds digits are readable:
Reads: 5:25:04
